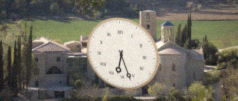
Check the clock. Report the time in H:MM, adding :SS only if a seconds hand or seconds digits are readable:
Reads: 6:27
